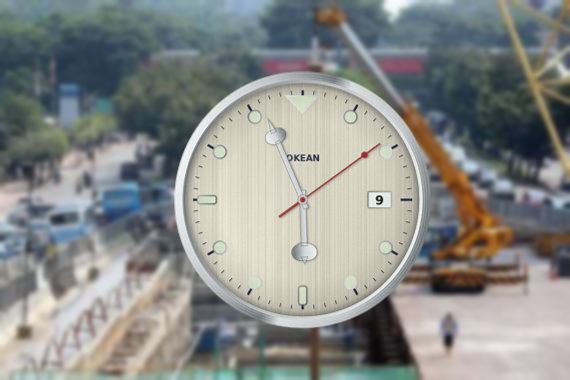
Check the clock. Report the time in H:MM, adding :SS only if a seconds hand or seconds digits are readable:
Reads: 5:56:09
